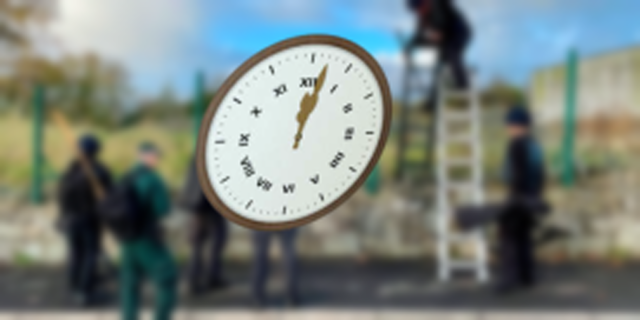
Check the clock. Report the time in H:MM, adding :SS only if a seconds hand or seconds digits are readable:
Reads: 12:02
